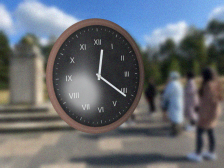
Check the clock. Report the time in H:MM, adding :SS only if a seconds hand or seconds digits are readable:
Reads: 12:21
